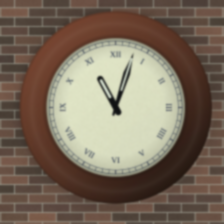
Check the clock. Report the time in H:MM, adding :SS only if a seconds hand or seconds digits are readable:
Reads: 11:03
